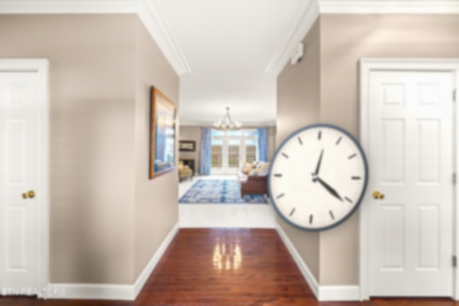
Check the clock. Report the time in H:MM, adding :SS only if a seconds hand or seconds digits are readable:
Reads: 12:21
